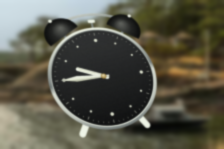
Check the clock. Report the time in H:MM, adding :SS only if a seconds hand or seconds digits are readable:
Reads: 9:45
